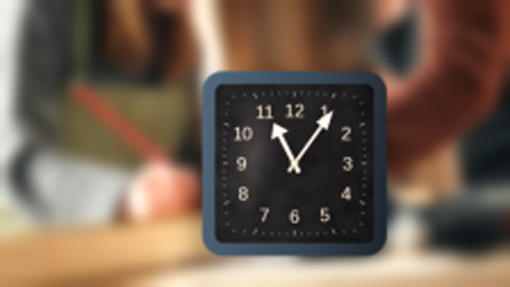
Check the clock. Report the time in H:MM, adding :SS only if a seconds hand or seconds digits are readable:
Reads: 11:06
